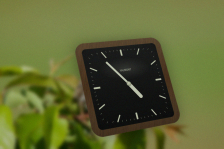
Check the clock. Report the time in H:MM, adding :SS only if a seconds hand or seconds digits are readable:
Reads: 4:54
